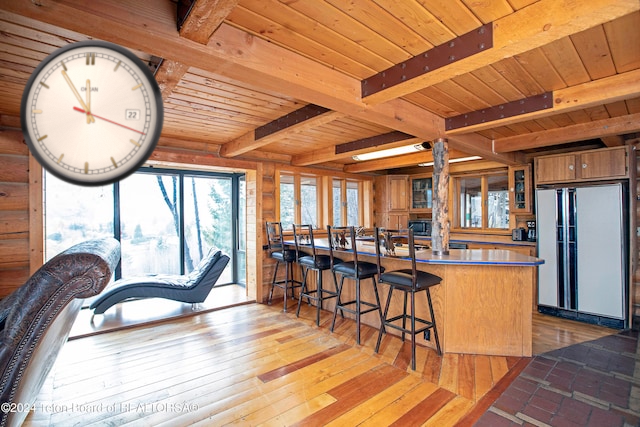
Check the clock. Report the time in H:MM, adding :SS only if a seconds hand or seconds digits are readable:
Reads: 11:54:18
